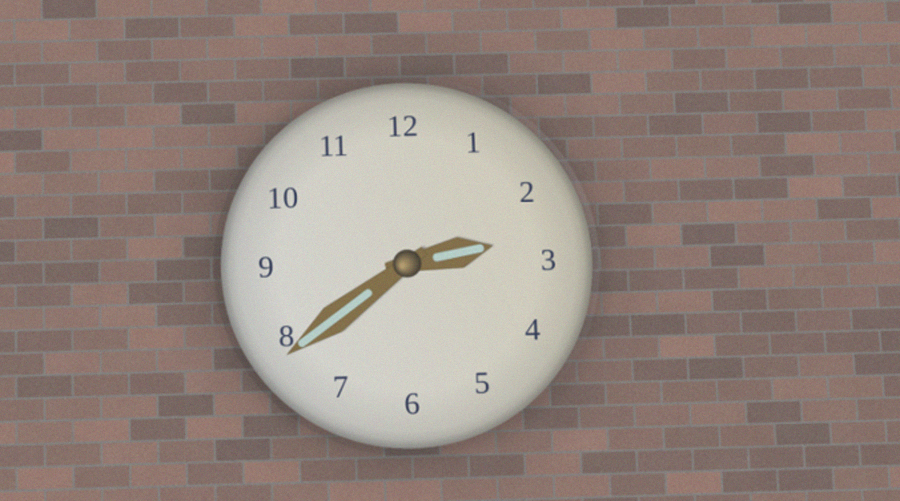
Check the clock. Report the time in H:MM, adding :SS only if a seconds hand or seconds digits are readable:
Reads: 2:39
